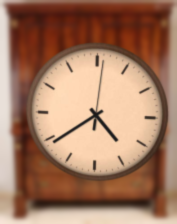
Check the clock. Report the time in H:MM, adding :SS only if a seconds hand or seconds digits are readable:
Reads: 4:39:01
